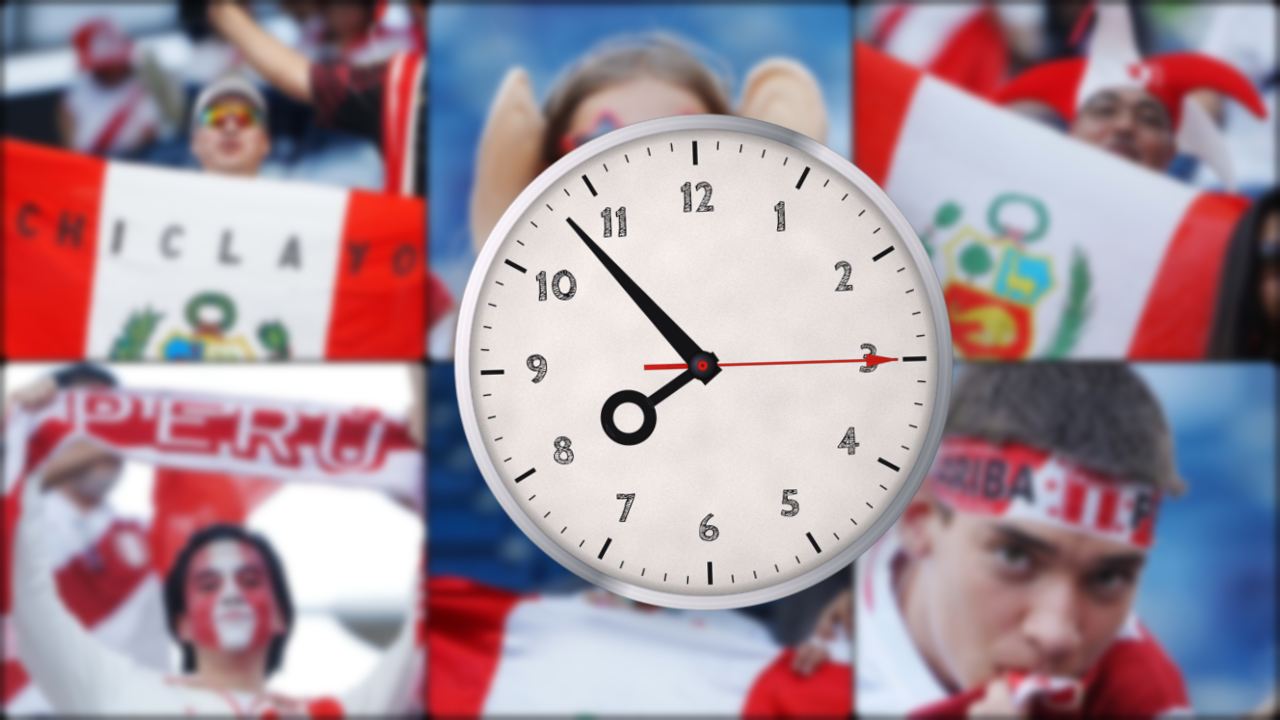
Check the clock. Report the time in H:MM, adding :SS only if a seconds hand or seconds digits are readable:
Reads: 7:53:15
